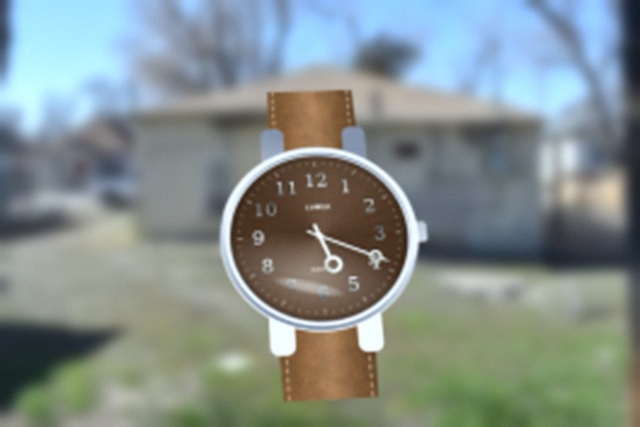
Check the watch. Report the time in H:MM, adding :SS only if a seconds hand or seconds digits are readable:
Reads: 5:19
